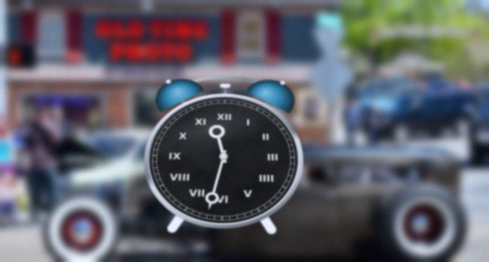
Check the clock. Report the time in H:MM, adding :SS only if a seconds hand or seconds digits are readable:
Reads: 11:32
